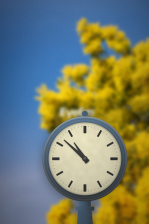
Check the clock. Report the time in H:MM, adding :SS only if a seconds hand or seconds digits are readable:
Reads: 10:52
